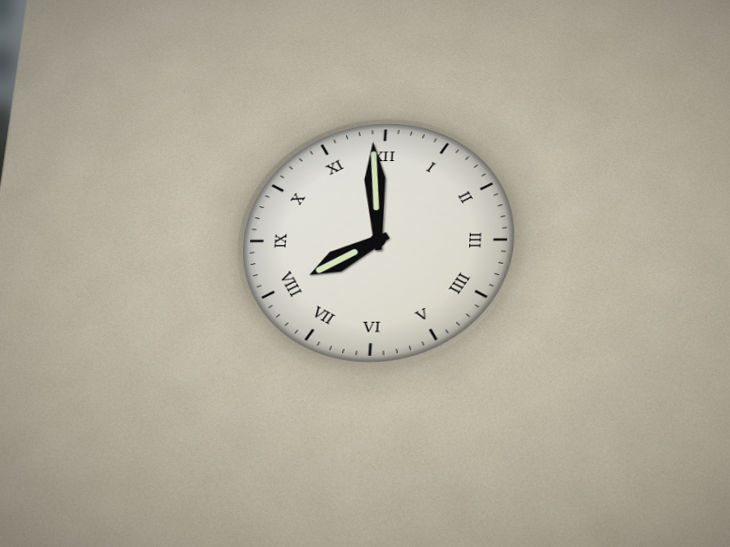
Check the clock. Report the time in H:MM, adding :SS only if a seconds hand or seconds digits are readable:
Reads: 7:59
